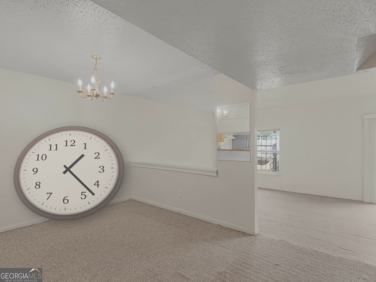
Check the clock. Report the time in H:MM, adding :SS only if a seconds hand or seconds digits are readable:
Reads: 1:23
